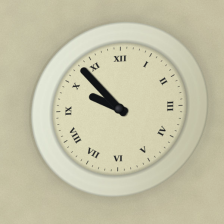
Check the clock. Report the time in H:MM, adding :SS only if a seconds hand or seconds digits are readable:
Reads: 9:53
